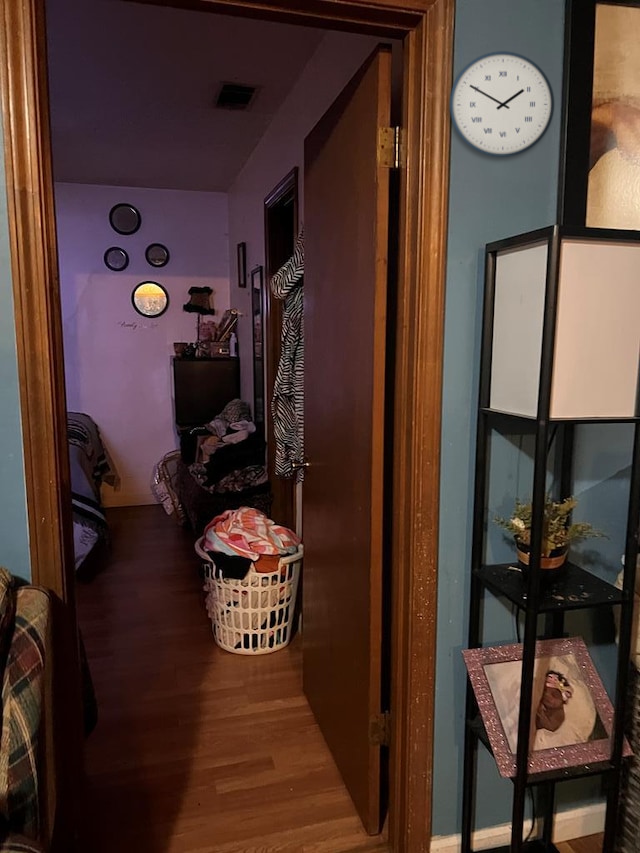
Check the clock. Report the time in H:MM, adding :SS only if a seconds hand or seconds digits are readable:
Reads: 1:50
